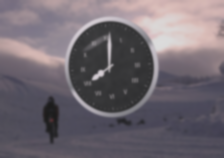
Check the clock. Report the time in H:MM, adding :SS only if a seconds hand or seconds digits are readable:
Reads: 8:01
